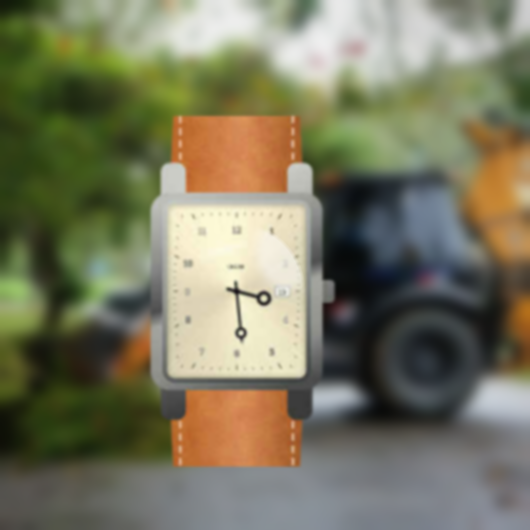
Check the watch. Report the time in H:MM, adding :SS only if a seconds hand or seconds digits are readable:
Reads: 3:29
